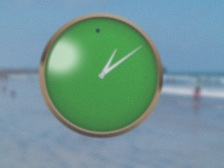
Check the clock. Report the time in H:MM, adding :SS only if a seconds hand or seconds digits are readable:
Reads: 1:10
